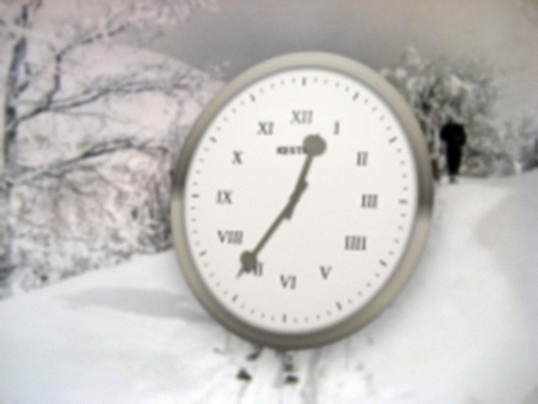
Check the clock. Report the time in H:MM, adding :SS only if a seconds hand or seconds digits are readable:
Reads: 12:36
